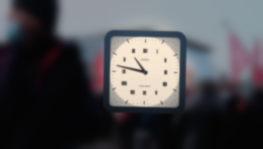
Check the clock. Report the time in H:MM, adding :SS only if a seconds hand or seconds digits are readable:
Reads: 10:47
